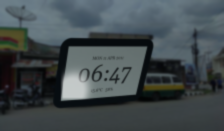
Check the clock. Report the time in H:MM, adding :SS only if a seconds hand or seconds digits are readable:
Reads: 6:47
